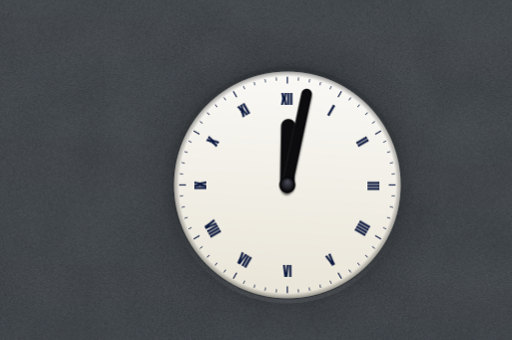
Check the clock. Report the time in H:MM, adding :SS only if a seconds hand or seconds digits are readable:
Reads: 12:02
